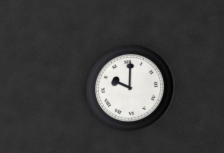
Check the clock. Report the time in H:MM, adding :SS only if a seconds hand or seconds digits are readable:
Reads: 10:01
